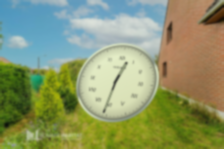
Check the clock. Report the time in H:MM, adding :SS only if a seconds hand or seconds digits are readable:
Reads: 12:31
